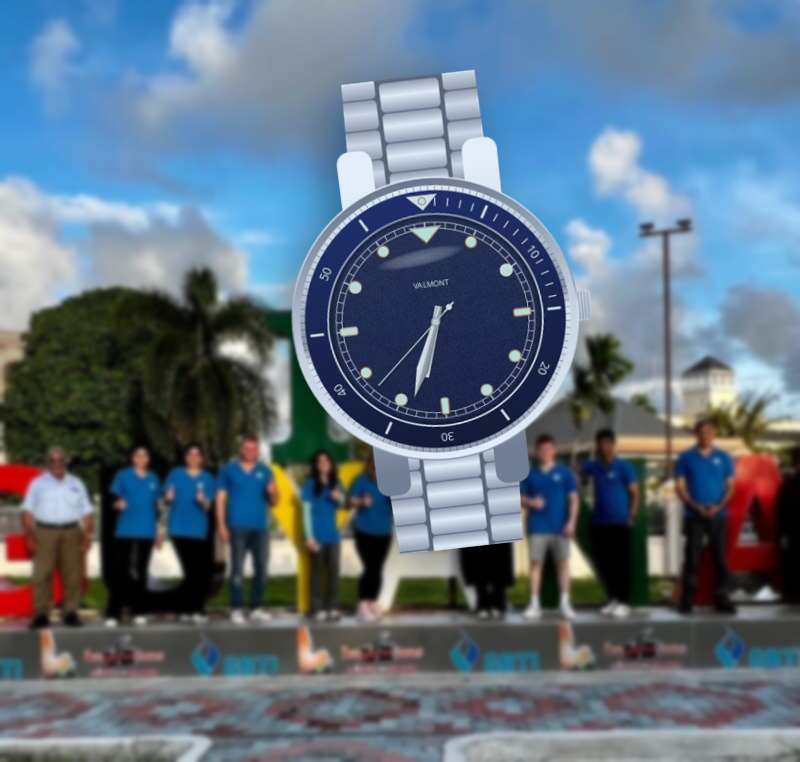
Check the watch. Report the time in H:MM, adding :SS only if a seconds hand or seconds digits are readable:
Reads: 6:33:38
